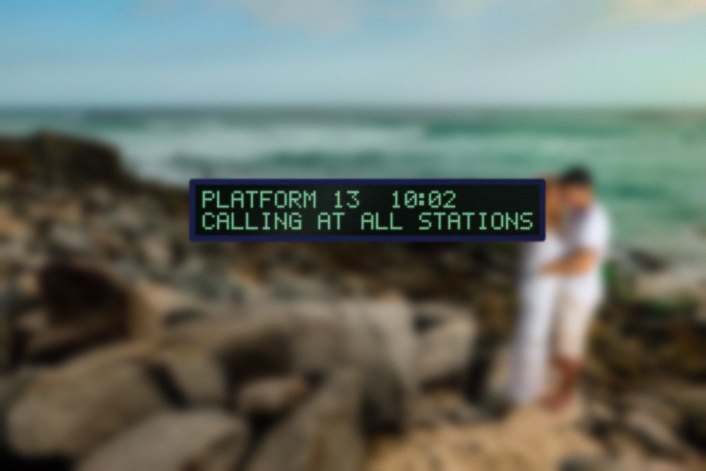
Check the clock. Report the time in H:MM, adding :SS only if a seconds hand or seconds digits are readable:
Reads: 10:02
